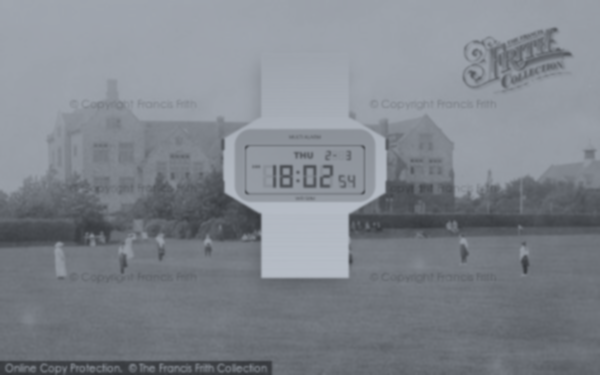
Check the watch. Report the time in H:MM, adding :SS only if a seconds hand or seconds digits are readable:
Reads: 18:02:54
